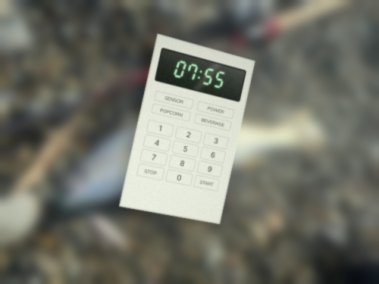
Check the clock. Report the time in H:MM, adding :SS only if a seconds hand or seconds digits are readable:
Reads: 7:55
